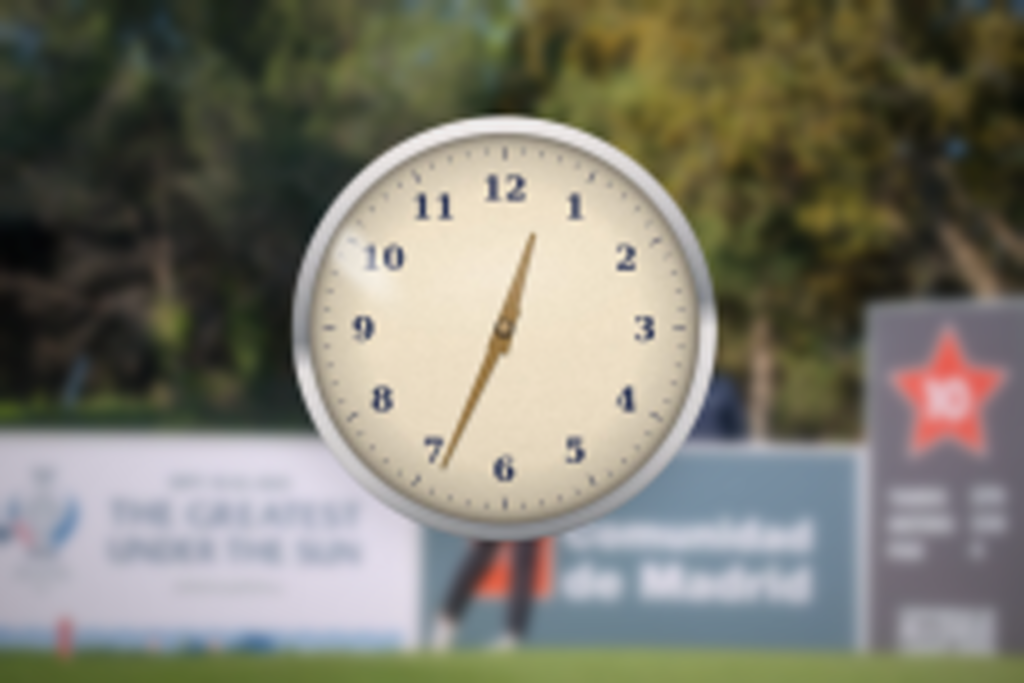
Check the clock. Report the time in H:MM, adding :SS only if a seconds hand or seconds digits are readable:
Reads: 12:34
